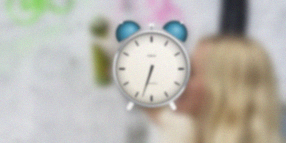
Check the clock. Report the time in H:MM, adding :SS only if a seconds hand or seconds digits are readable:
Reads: 6:33
